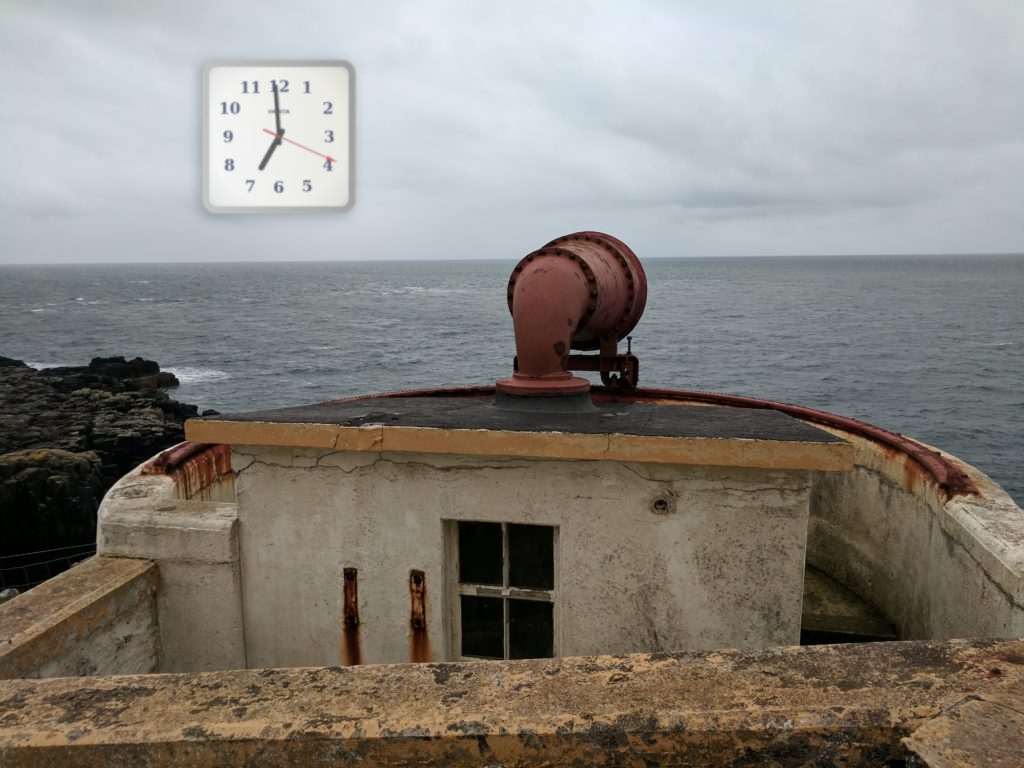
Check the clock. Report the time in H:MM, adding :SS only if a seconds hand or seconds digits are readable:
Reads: 6:59:19
